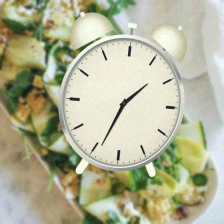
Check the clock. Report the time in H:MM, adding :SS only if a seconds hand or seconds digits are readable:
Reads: 1:34
